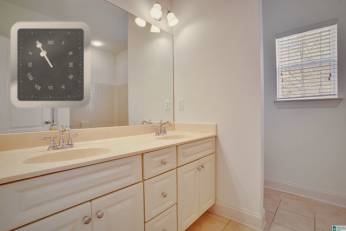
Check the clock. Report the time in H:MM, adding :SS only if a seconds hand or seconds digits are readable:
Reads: 10:55
